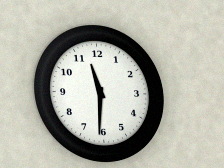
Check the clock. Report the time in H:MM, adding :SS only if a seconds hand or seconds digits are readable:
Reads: 11:31
